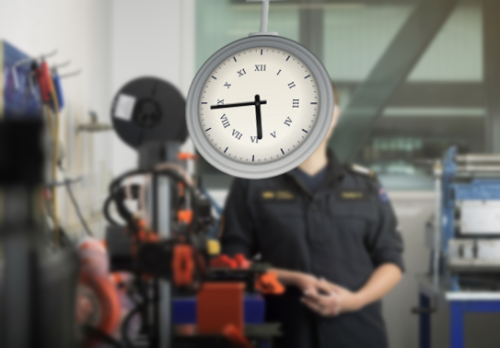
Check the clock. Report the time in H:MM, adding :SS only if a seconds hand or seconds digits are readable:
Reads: 5:44
